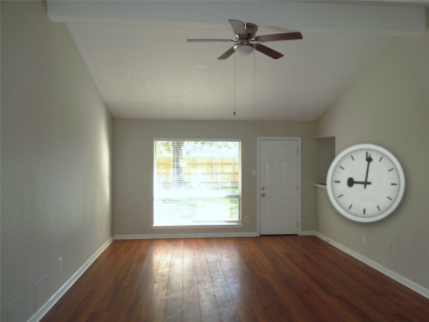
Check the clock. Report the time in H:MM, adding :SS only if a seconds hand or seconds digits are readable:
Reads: 9:01
